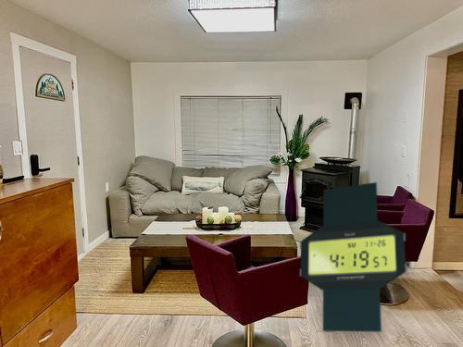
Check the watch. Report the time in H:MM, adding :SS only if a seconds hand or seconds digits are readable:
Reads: 4:19:57
